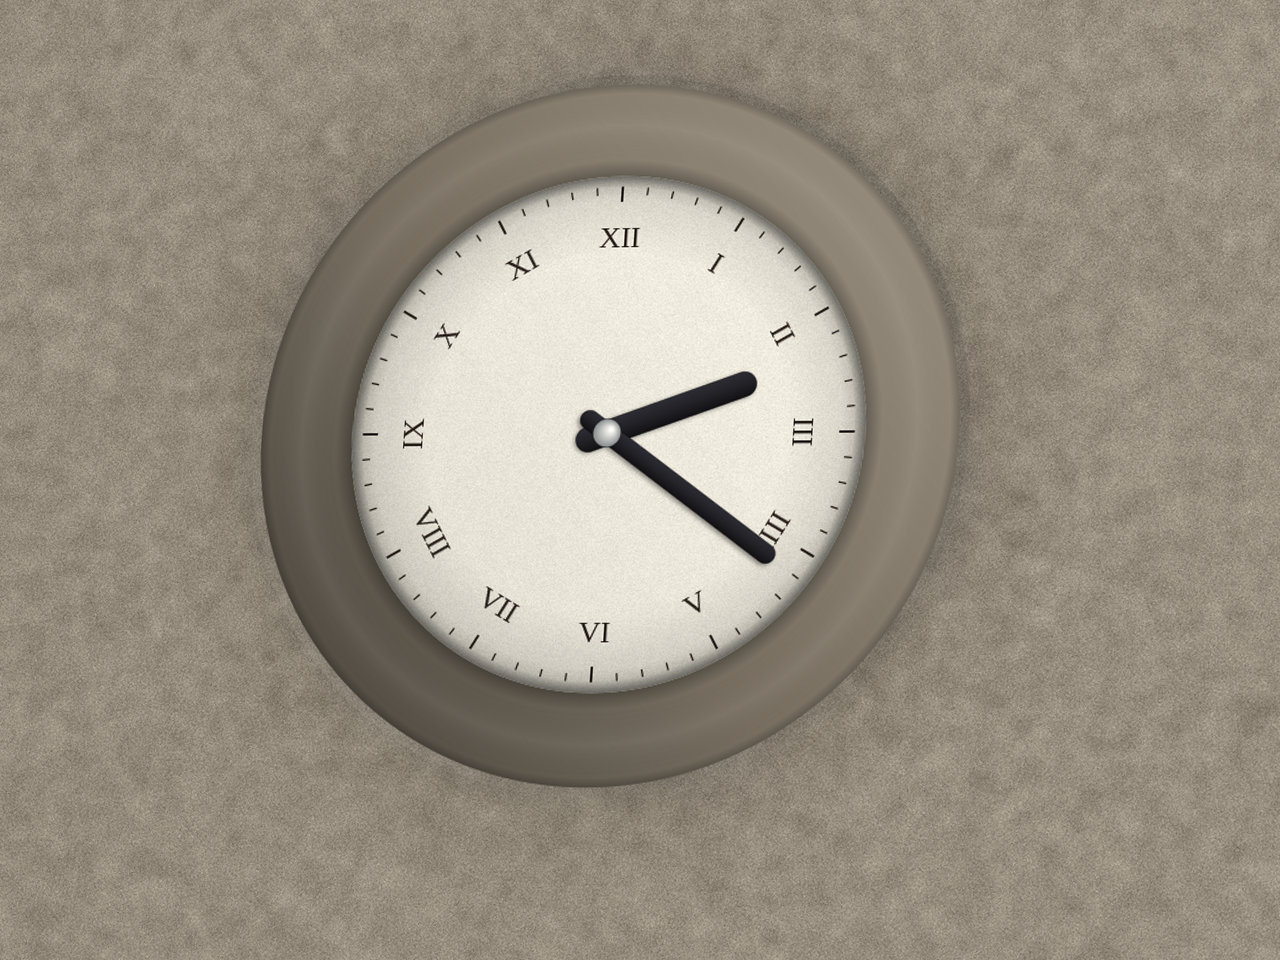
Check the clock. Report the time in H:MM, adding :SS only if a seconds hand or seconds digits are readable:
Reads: 2:21
